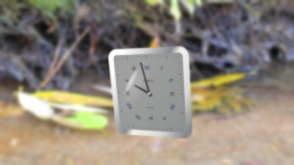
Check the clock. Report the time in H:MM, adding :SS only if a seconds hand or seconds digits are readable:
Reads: 9:58
